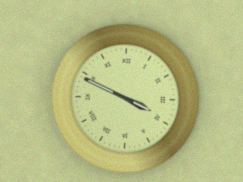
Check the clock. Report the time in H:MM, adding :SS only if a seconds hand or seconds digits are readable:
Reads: 3:49
